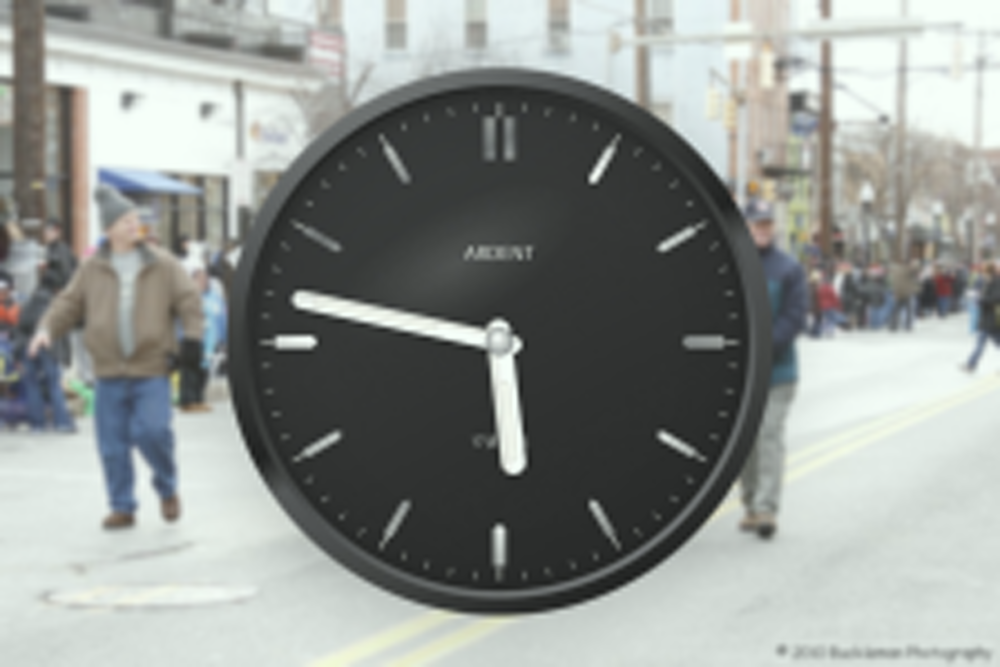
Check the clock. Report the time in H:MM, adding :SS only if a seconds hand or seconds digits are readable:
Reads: 5:47
